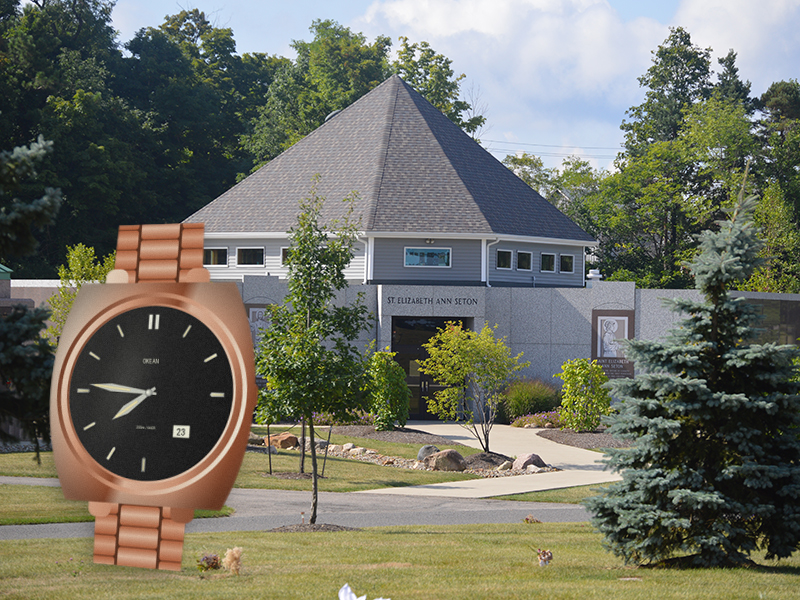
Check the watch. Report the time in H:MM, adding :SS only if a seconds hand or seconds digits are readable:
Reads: 7:46
